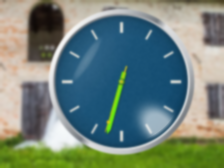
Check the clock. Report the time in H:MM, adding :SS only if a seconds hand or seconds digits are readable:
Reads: 6:32:33
